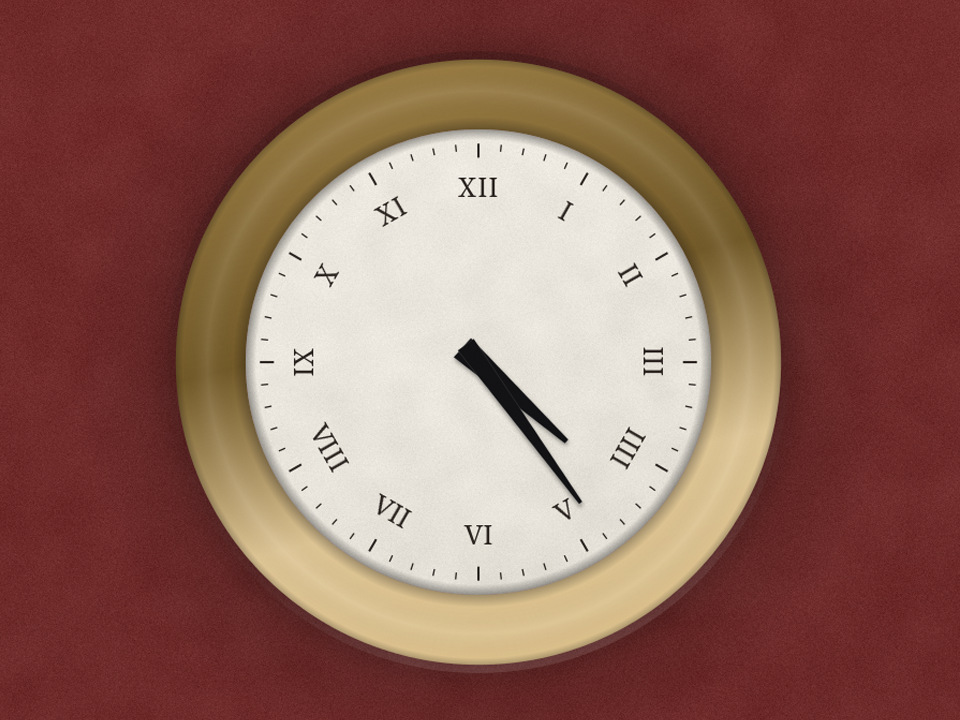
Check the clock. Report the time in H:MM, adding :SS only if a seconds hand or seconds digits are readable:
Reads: 4:24
